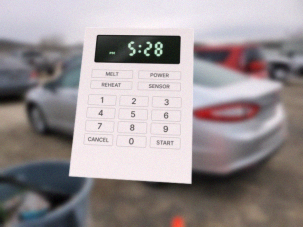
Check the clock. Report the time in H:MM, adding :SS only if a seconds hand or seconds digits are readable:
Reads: 5:28
